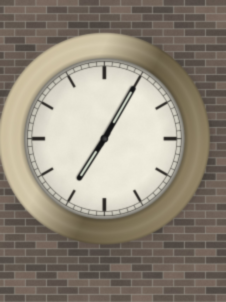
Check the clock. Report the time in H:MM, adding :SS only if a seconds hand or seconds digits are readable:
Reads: 7:05
